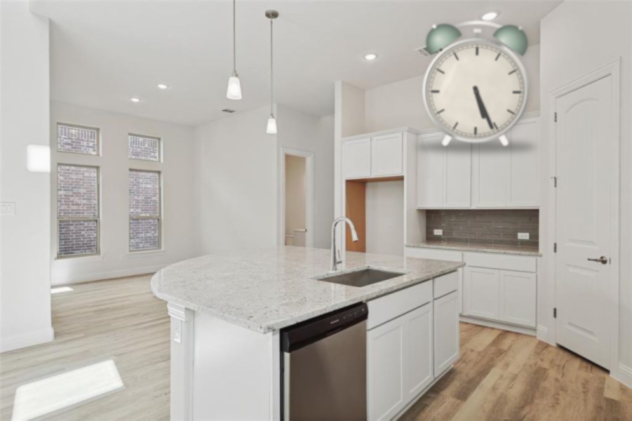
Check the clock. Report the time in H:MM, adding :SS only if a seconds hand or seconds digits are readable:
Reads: 5:26
